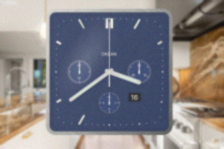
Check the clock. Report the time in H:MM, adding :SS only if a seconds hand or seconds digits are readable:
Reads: 3:39
